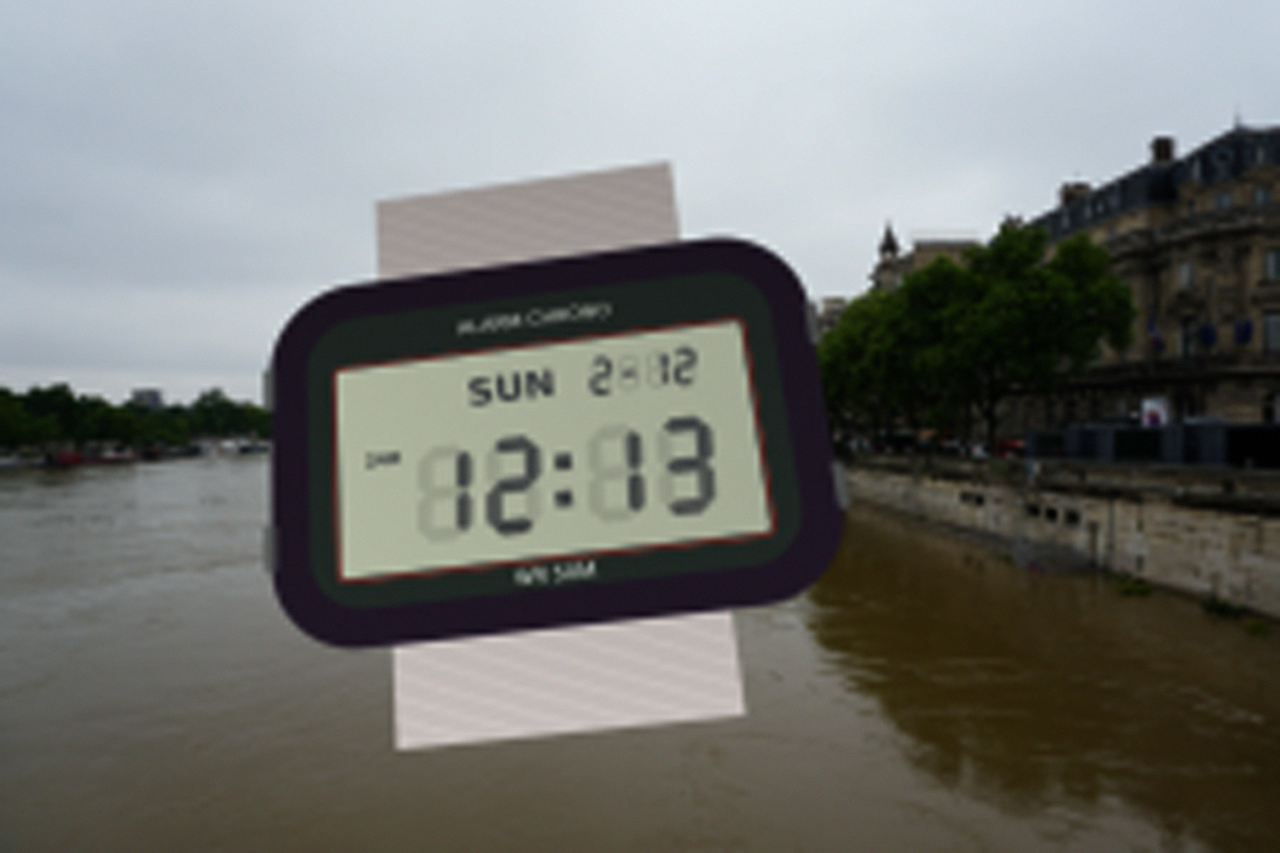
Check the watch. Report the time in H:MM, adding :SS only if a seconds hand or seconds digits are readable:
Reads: 12:13
